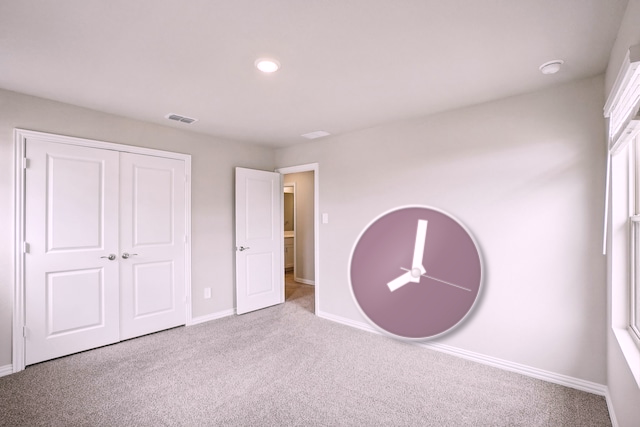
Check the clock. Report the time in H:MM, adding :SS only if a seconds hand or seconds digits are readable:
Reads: 8:01:18
